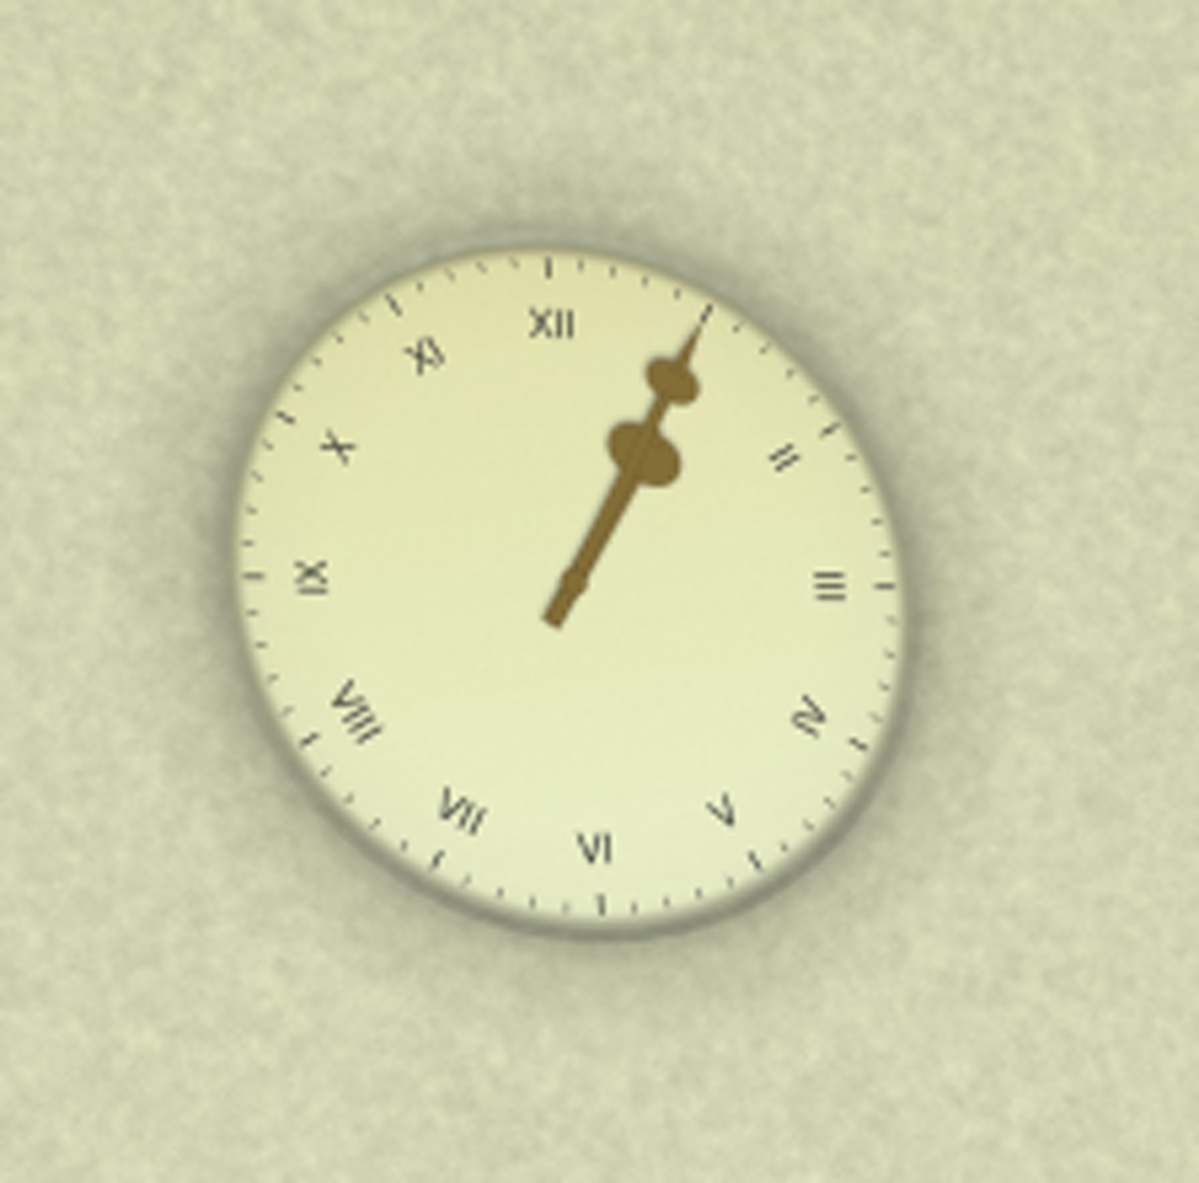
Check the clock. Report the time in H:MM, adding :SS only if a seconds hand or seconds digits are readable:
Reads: 1:05
